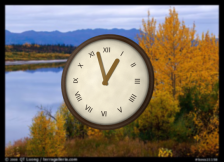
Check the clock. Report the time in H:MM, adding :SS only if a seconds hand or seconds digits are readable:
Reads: 12:57
